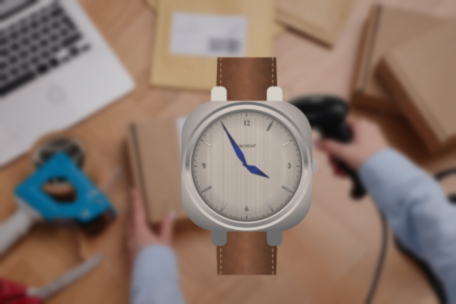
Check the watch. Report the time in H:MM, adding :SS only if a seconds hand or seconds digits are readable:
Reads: 3:55
